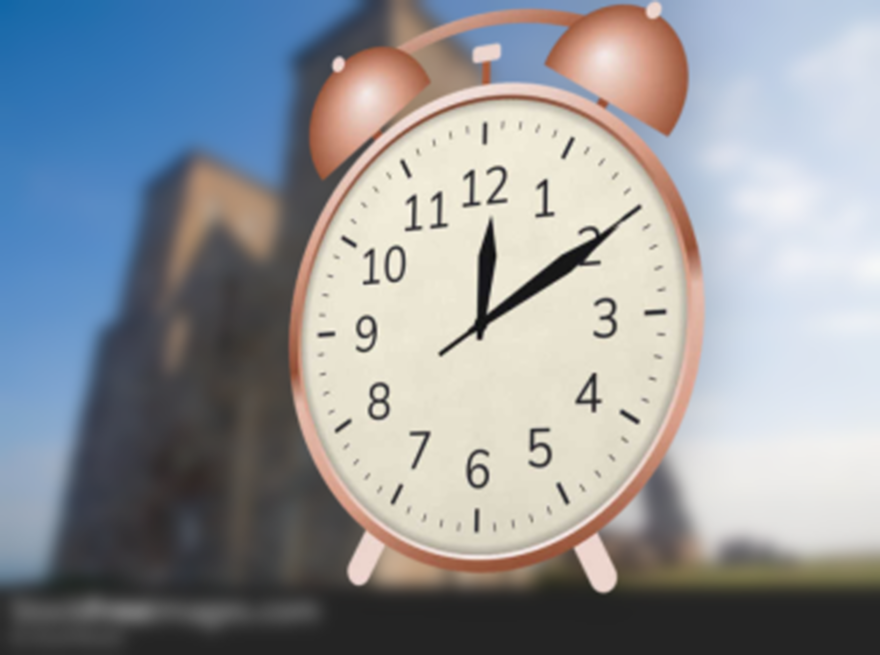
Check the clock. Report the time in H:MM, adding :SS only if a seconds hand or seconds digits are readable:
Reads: 12:10:10
